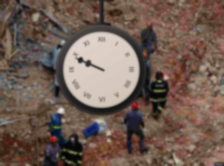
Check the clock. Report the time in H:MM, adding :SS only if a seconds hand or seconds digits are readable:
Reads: 9:49
